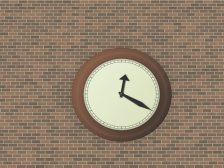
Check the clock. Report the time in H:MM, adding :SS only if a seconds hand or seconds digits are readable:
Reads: 12:20
